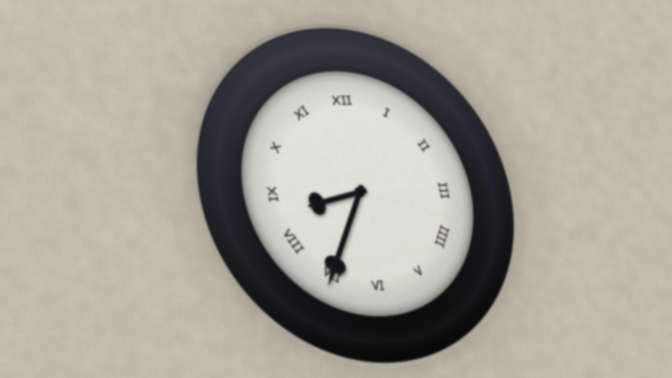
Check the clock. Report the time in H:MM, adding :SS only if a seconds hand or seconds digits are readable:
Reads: 8:35
